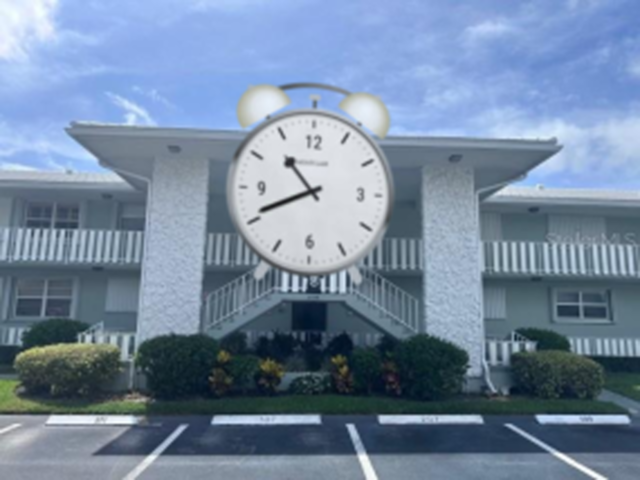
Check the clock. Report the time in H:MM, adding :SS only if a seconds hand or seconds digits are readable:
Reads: 10:41
